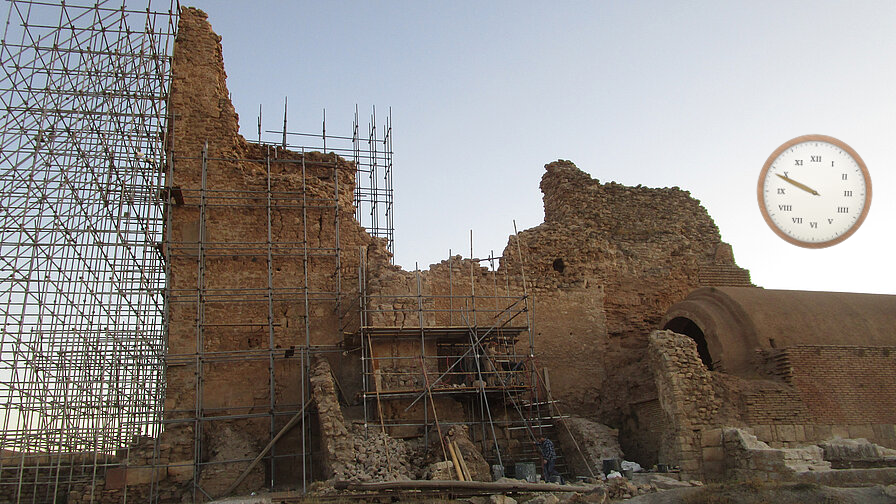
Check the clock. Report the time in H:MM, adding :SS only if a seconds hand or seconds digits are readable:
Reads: 9:49
